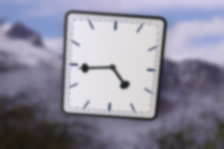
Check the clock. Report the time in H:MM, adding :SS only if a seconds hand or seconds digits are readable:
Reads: 4:44
